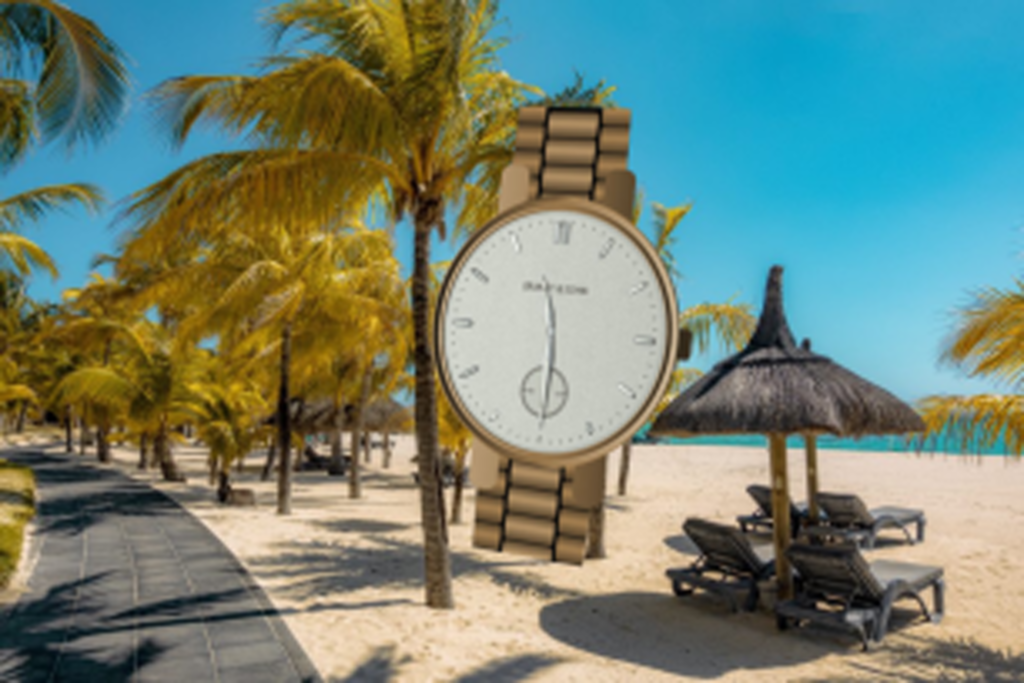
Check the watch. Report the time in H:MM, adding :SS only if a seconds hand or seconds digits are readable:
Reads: 11:30
